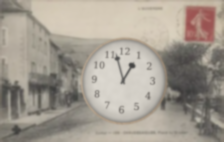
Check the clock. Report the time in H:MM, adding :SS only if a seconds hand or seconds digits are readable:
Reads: 12:57
